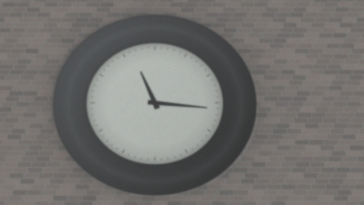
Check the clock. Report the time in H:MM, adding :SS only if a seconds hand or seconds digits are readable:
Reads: 11:16
